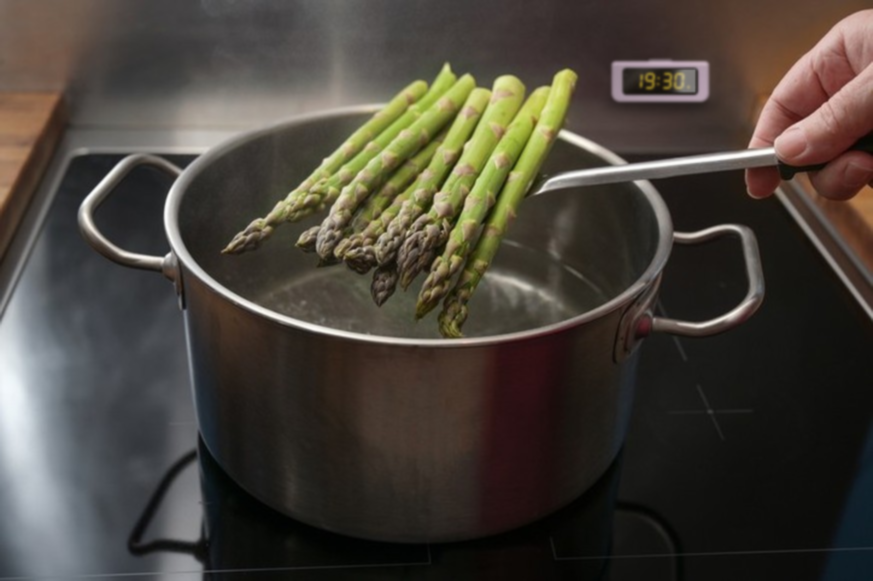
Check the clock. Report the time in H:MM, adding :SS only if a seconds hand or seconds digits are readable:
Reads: 19:30
